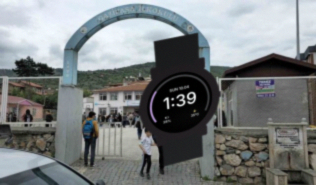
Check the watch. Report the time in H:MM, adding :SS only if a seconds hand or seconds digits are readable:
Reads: 1:39
